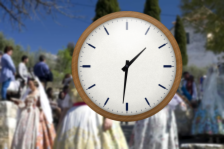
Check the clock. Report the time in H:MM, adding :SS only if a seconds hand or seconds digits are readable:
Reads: 1:31
